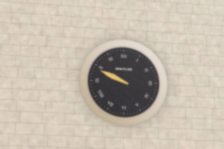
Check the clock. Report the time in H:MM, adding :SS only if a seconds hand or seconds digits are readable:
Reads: 9:49
